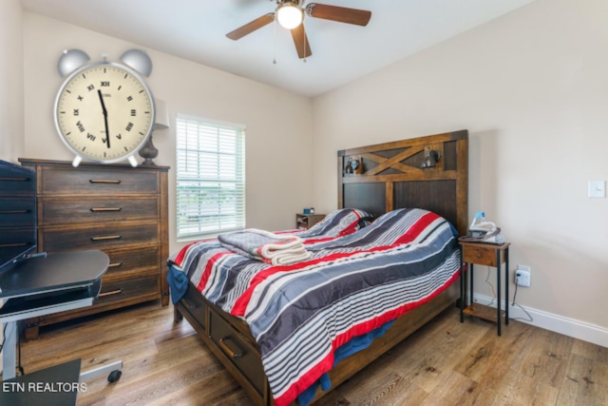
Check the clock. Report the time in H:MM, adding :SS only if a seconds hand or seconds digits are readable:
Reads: 11:29
